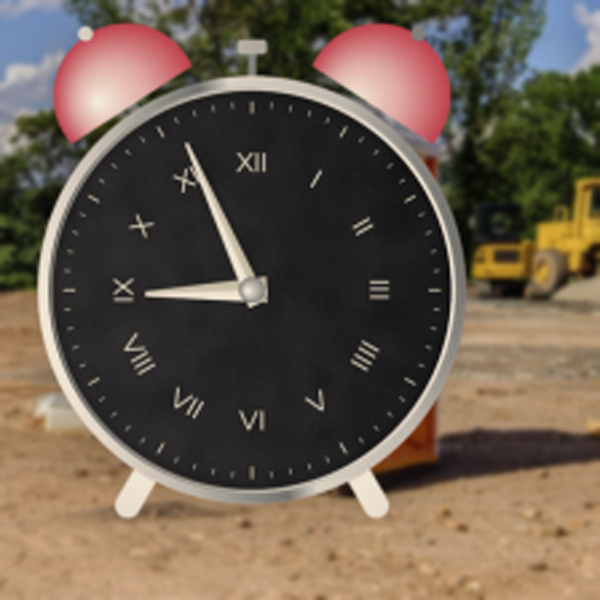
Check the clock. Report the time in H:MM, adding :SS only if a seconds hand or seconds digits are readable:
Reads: 8:56
